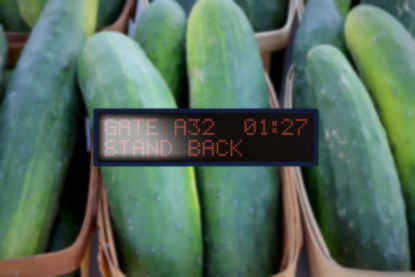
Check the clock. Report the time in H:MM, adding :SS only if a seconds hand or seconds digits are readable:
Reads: 1:27
